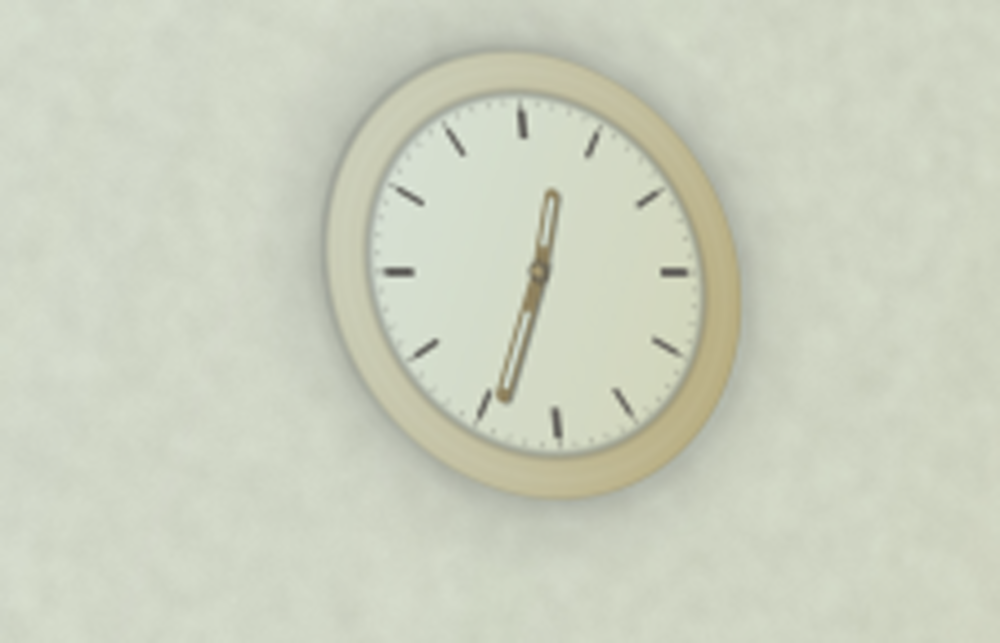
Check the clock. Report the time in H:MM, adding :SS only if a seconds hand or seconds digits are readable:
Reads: 12:34
